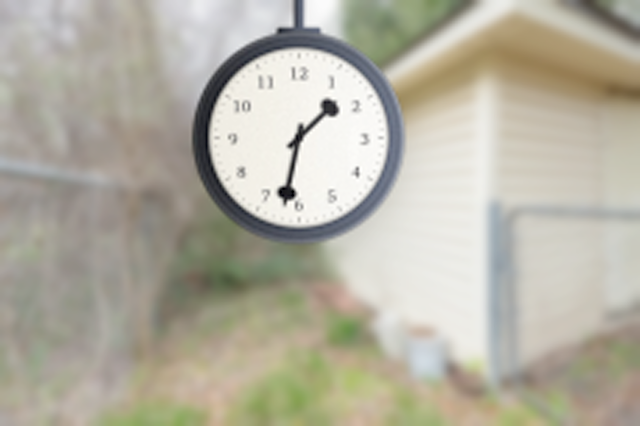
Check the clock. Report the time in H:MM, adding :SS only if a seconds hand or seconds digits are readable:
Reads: 1:32
